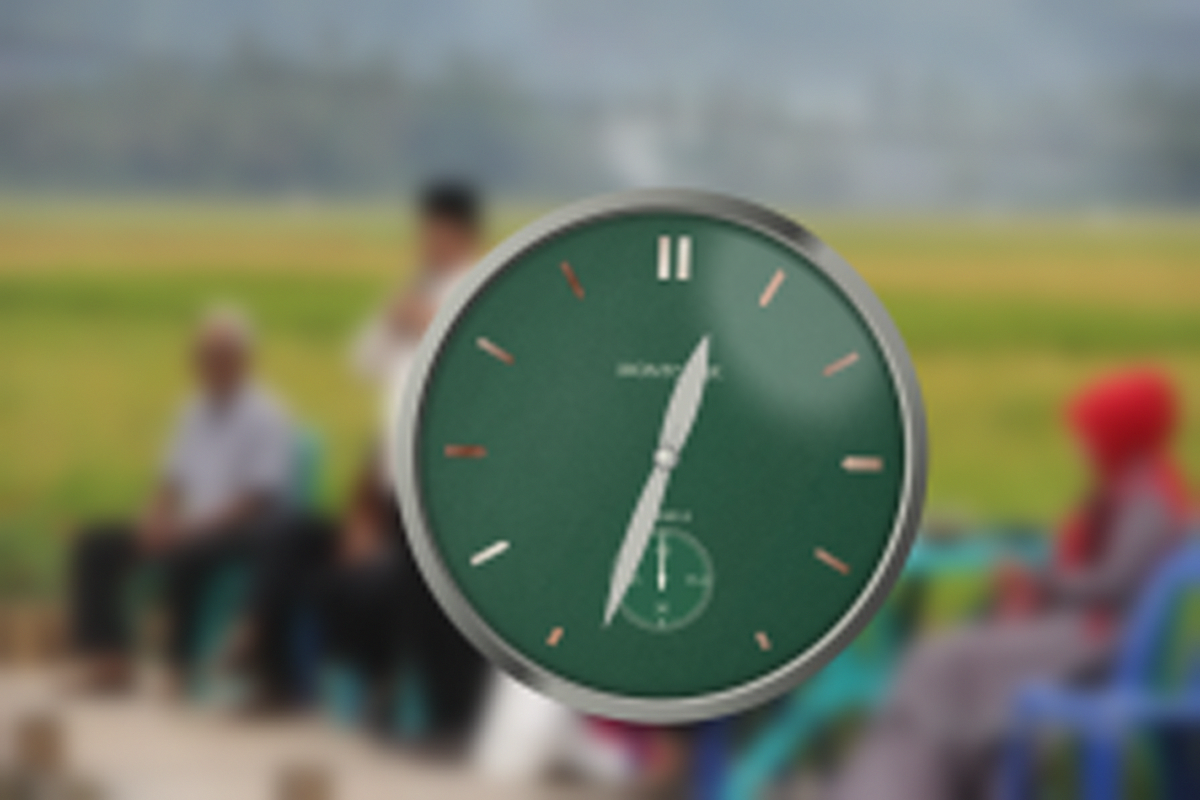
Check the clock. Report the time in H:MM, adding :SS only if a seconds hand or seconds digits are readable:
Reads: 12:33
